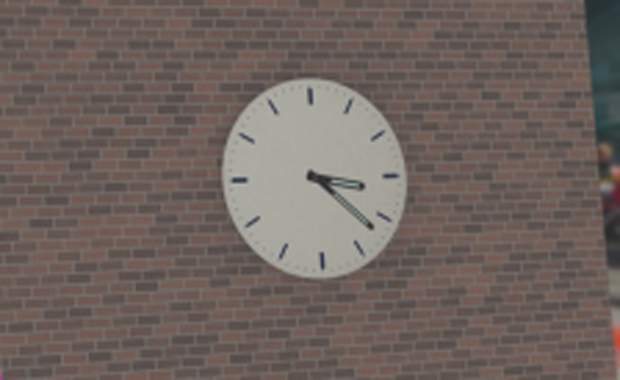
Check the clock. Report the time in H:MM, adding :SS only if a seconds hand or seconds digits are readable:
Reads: 3:22
